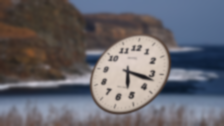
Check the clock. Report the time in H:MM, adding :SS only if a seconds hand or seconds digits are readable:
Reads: 5:17
